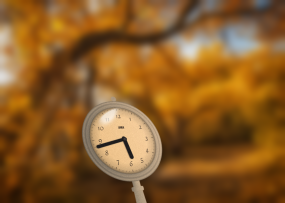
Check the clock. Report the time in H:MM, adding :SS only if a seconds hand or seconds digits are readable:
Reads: 5:43
